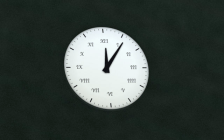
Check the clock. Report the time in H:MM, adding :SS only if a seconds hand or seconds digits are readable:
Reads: 12:06
